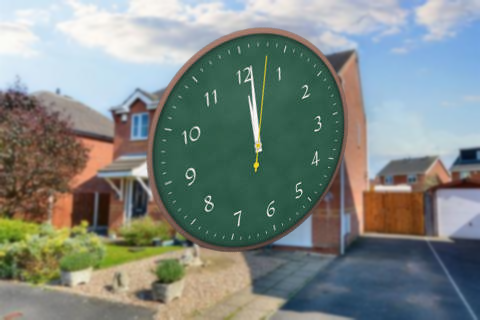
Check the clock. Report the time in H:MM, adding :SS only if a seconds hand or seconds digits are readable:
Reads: 12:01:03
